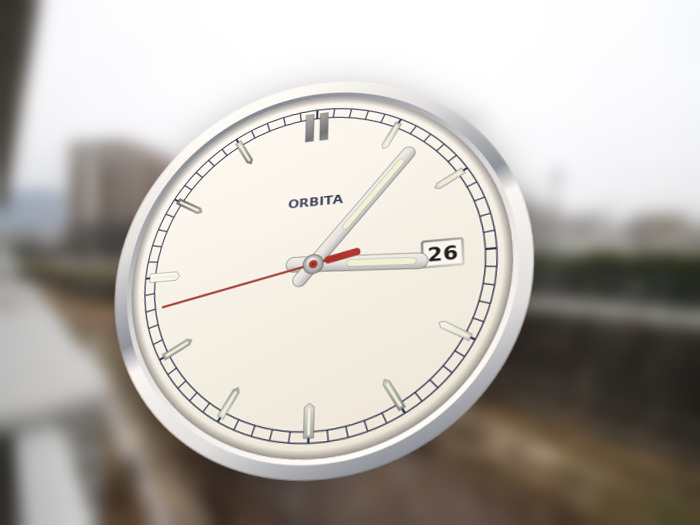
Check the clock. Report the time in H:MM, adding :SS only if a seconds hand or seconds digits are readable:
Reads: 3:06:43
